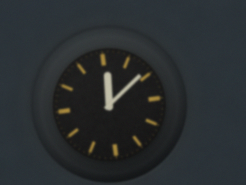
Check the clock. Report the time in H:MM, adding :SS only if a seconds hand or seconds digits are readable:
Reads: 12:09
